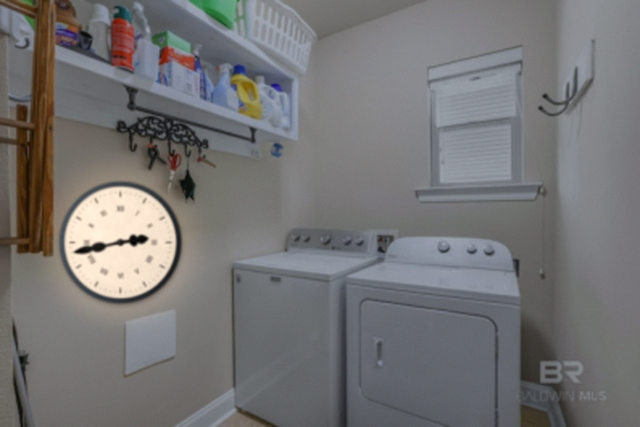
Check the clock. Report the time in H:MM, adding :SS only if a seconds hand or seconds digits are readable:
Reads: 2:43
